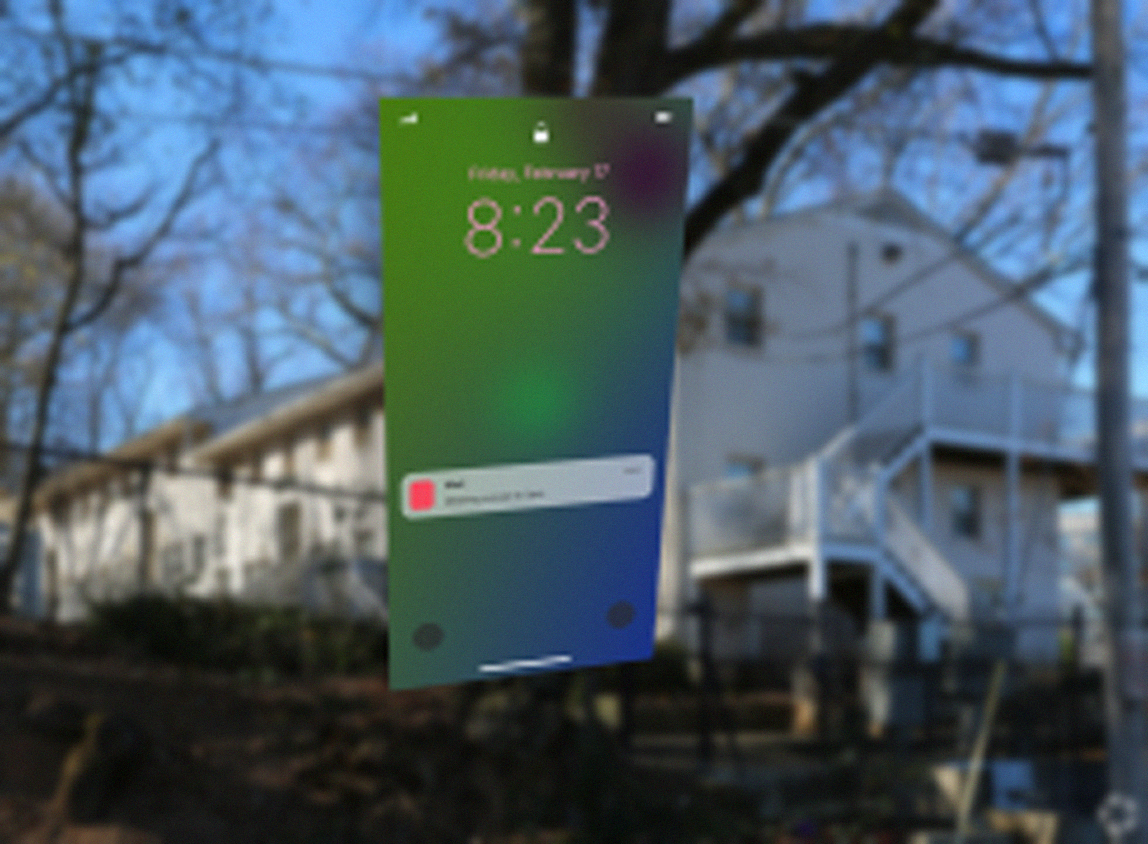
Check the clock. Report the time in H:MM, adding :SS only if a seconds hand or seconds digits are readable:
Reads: 8:23
